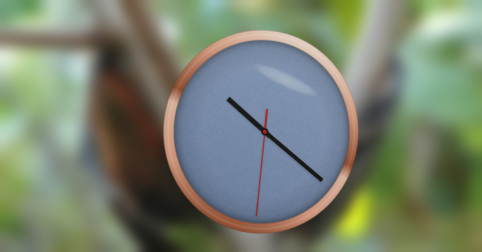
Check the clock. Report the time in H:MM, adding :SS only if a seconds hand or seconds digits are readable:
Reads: 10:21:31
